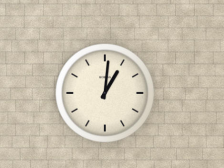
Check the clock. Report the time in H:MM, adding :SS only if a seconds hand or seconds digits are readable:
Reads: 1:01
